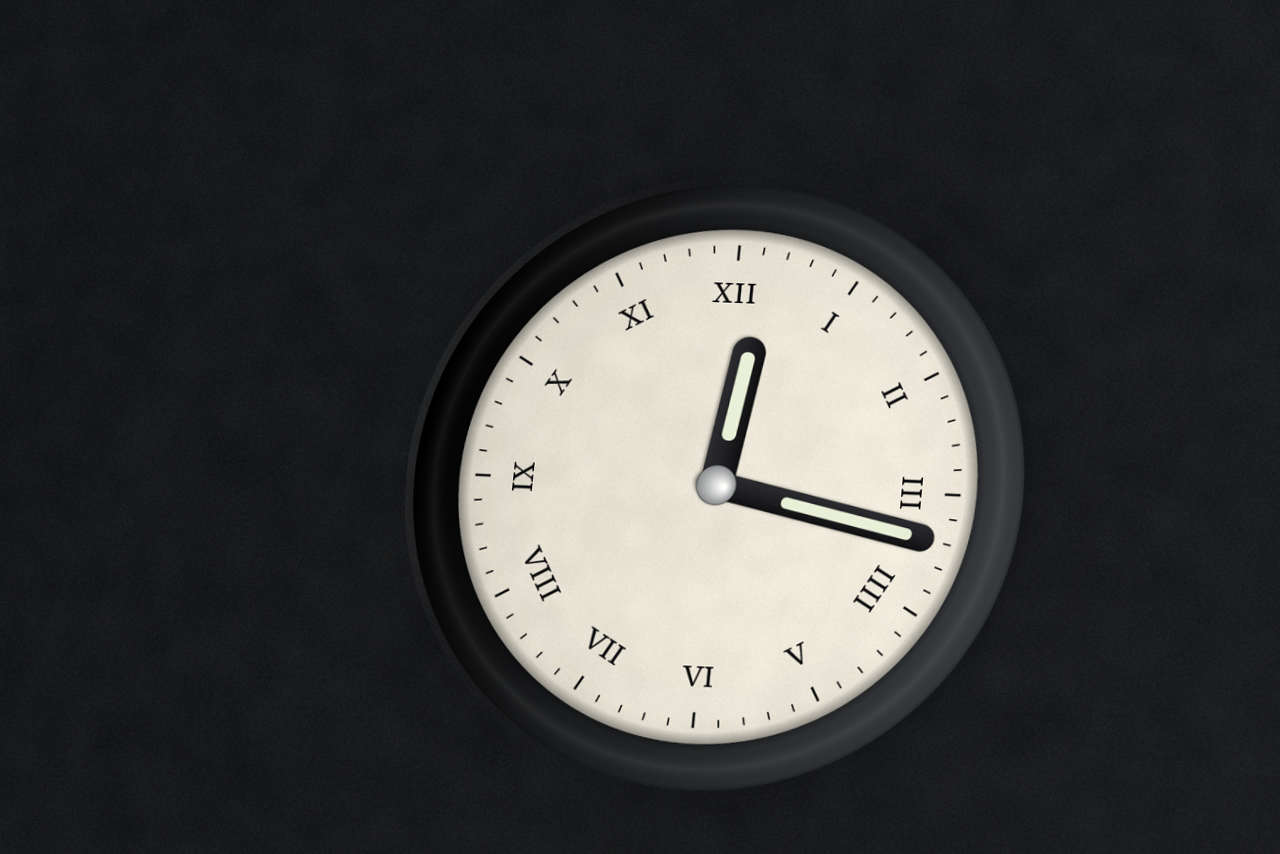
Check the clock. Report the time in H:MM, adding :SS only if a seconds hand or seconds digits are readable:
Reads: 12:17
